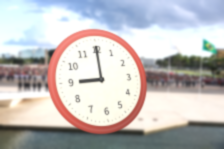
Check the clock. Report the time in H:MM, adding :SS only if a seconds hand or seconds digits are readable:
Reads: 9:00
